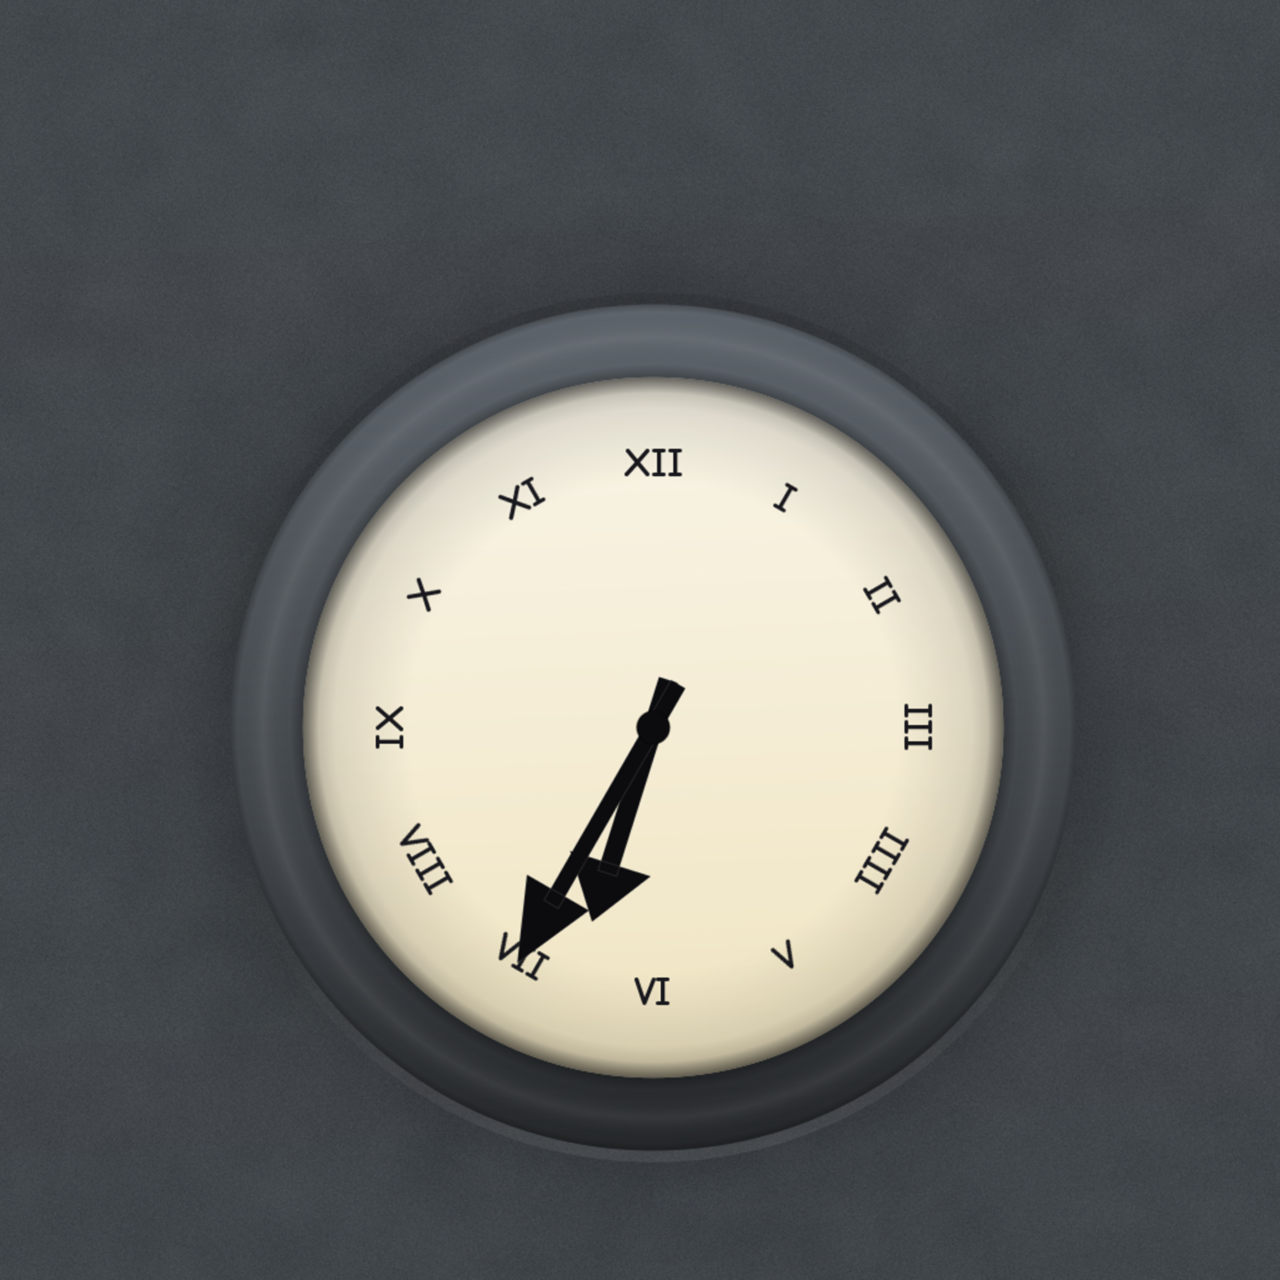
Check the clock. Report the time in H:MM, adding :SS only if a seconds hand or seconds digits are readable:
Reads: 6:35
